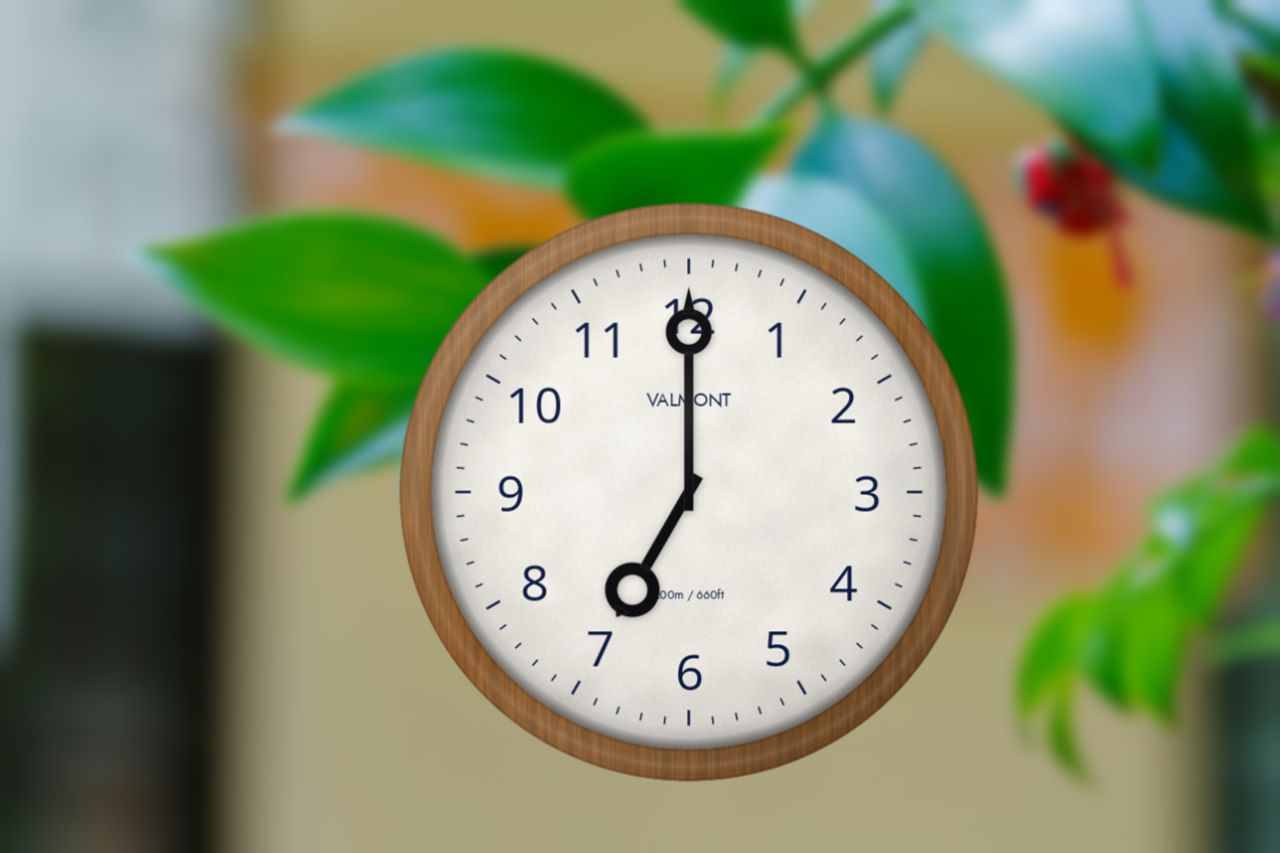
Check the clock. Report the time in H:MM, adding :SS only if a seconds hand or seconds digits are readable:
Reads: 7:00
